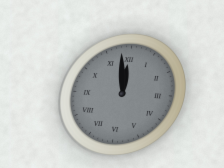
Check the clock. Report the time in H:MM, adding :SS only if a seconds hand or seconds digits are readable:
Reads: 11:58
